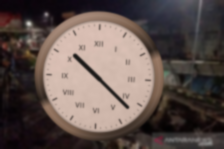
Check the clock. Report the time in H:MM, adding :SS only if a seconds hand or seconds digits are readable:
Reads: 10:22
